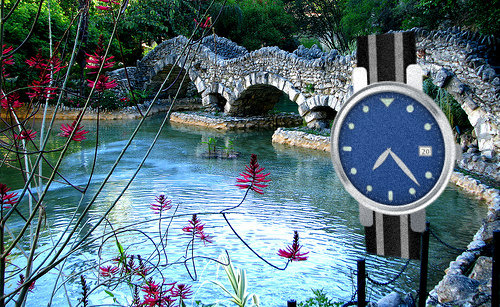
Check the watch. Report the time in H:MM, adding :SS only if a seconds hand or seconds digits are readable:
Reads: 7:23
